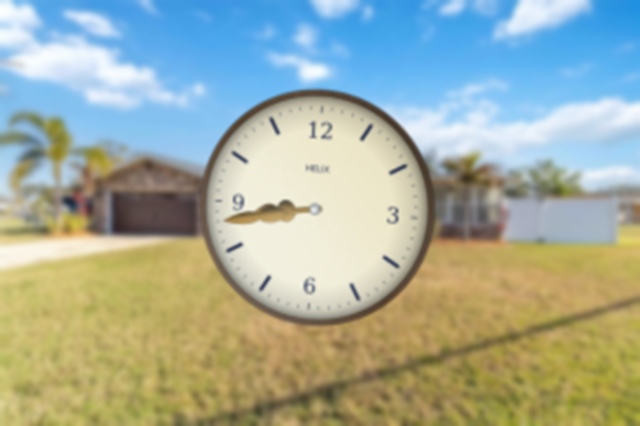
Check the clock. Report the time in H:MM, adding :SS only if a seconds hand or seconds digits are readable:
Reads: 8:43
